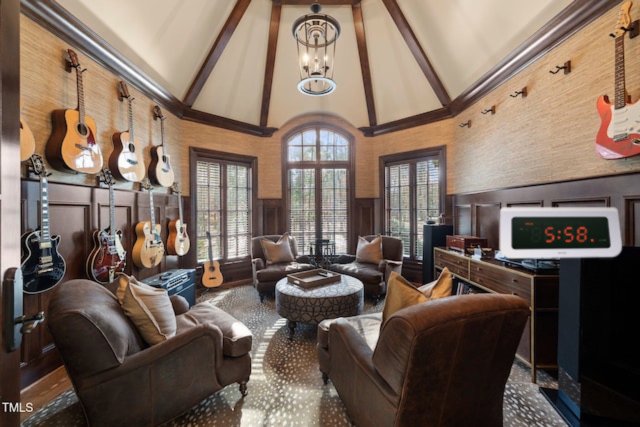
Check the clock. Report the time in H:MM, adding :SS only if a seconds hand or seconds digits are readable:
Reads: 5:58
